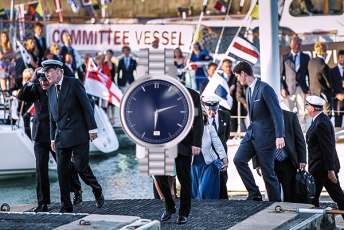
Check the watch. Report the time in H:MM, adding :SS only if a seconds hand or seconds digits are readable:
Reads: 6:12
